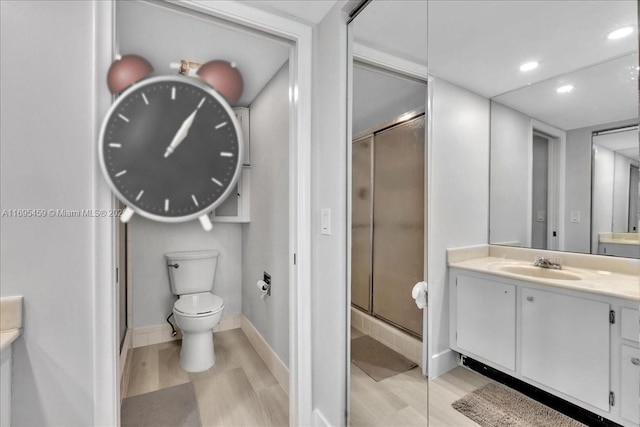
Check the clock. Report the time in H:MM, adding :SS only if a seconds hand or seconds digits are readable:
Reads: 1:05
